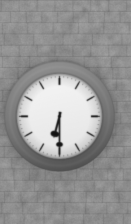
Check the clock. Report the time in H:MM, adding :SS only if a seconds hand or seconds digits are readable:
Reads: 6:30
